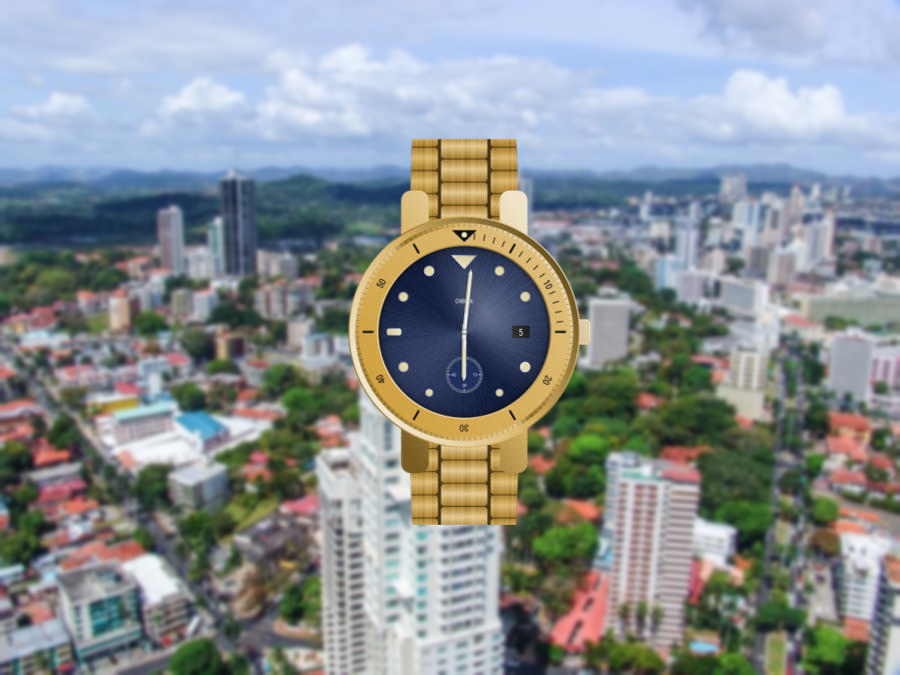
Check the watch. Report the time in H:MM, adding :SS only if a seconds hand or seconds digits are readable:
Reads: 6:01
